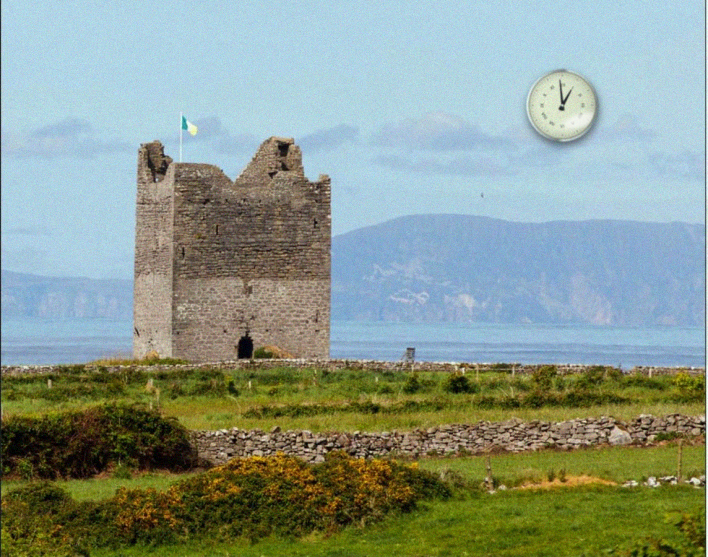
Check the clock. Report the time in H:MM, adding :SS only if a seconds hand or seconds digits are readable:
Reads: 12:59
